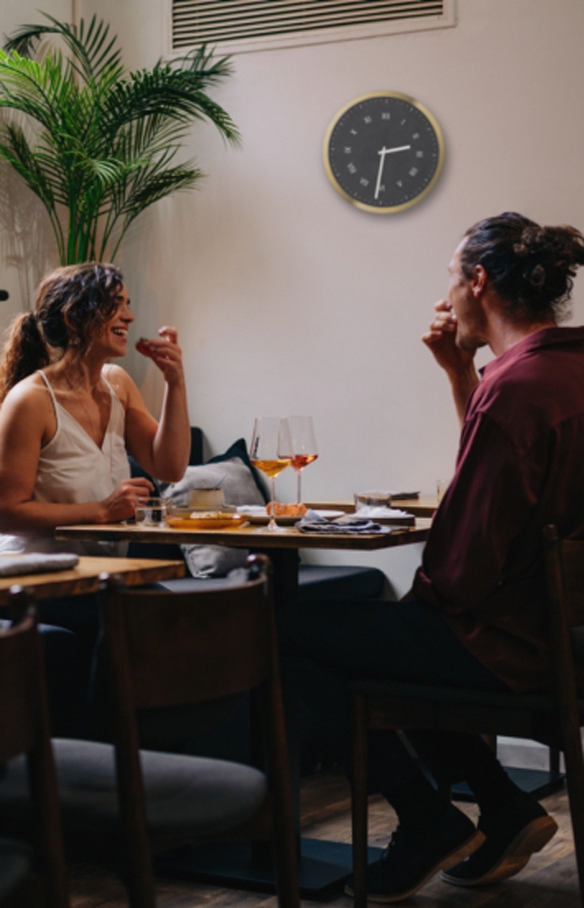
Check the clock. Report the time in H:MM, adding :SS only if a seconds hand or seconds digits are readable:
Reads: 2:31
